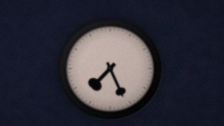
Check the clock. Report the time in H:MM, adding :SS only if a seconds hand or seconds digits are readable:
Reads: 7:26
